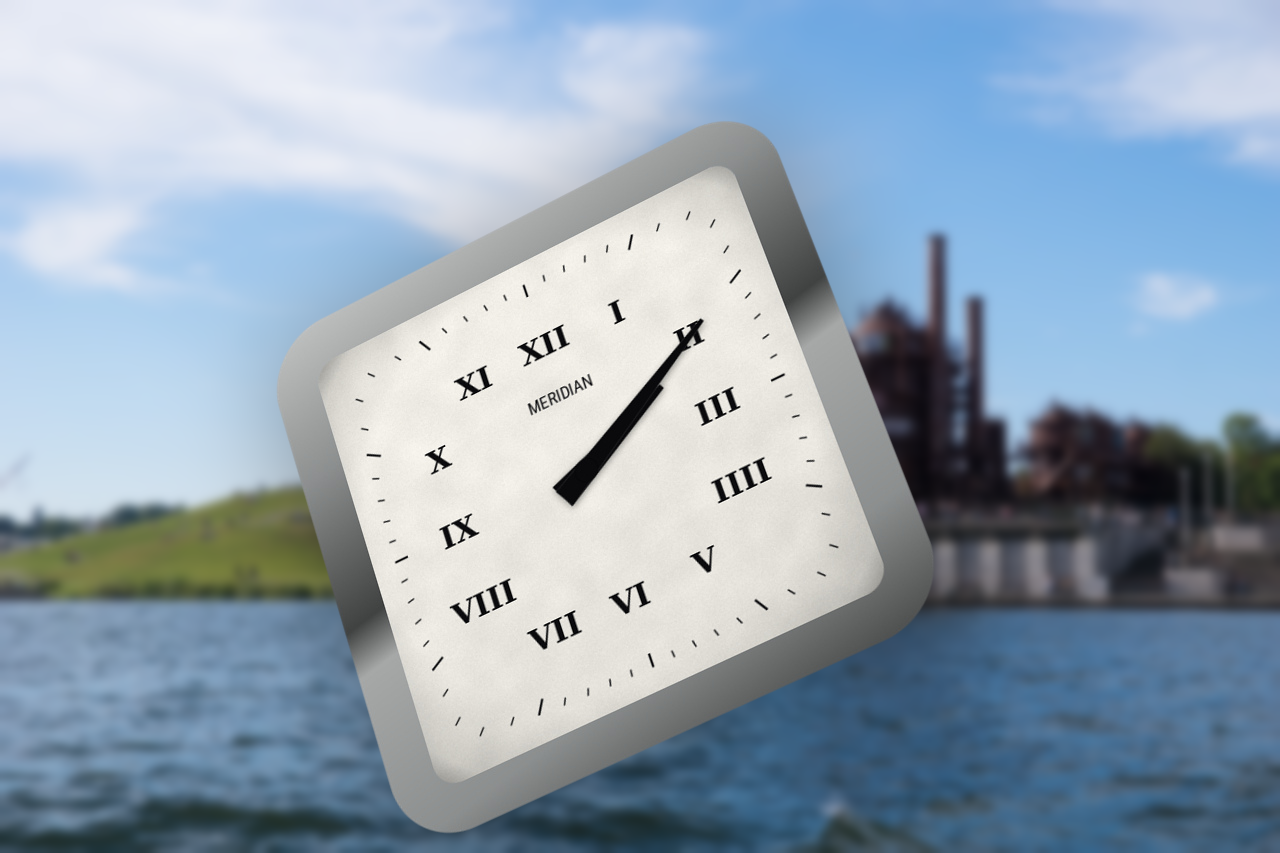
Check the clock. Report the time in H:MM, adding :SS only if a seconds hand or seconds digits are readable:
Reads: 2:10
